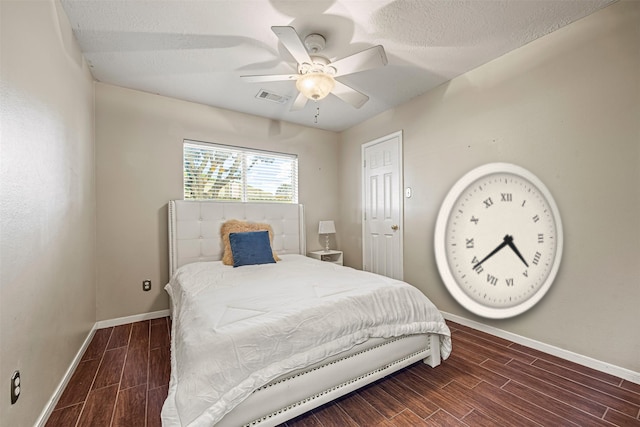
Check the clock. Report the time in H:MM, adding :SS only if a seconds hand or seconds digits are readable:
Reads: 4:40
